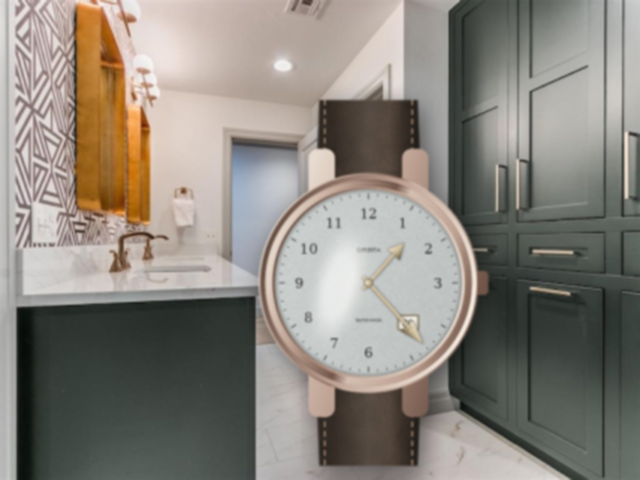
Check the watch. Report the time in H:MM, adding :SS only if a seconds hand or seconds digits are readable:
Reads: 1:23
